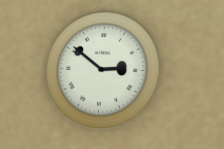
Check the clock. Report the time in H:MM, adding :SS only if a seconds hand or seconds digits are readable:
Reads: 2:51
